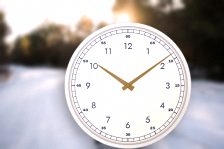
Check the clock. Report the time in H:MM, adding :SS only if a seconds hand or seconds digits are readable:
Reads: 10:09
